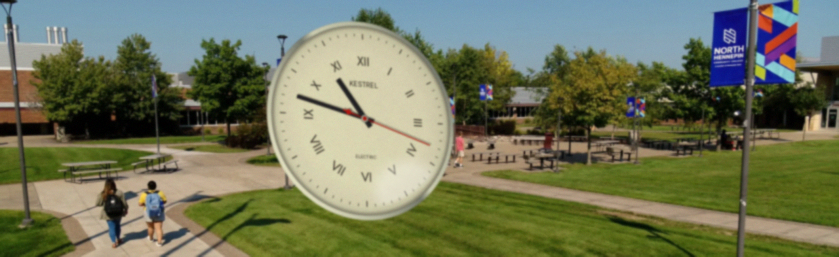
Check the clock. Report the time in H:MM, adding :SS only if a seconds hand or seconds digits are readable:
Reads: 10:47:18
